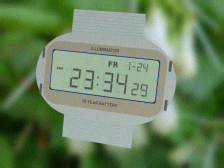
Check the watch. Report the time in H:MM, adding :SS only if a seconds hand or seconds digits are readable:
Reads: 23:34:29
